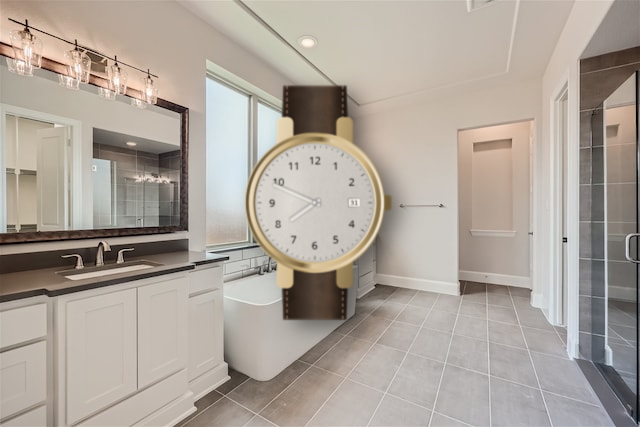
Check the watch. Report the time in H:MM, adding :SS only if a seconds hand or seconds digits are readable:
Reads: 7:49
